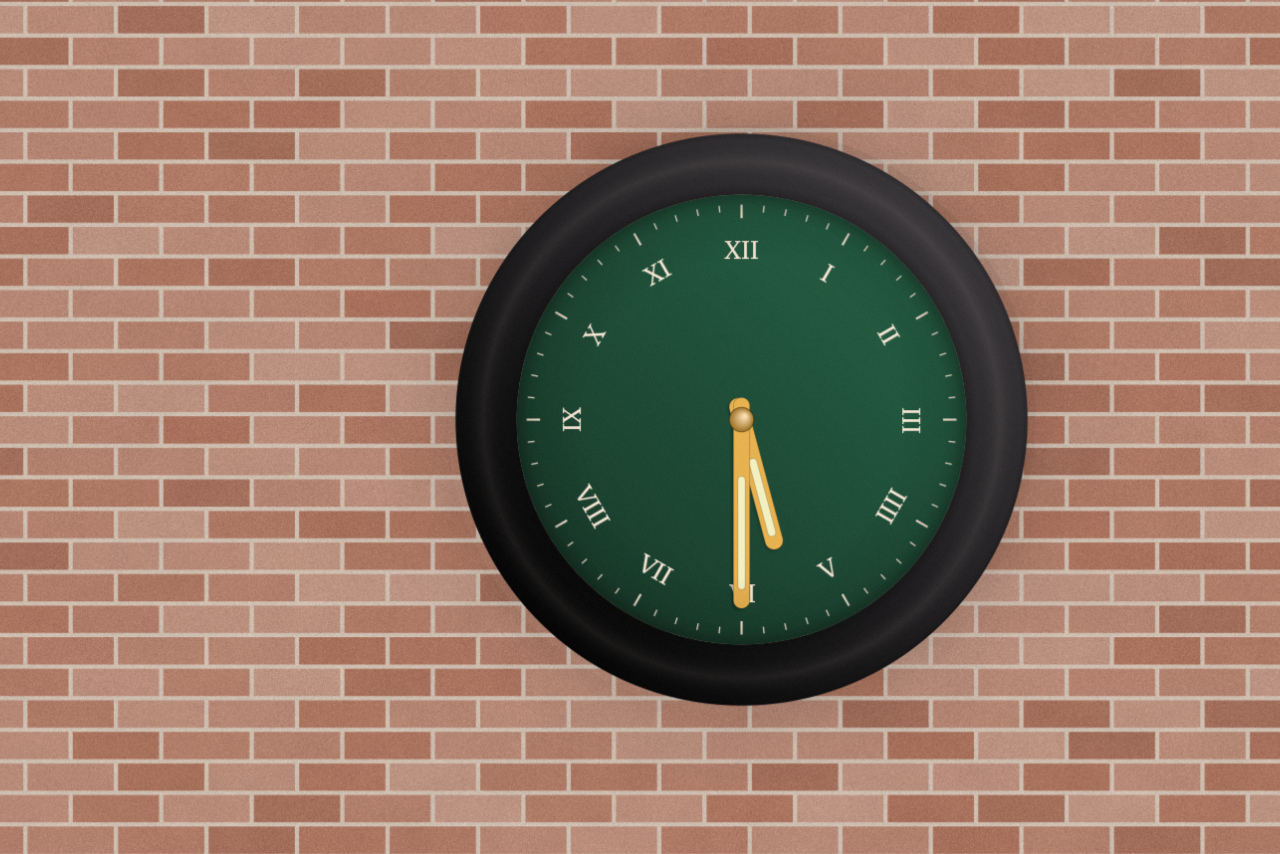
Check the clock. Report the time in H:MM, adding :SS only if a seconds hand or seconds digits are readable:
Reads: 5:30
